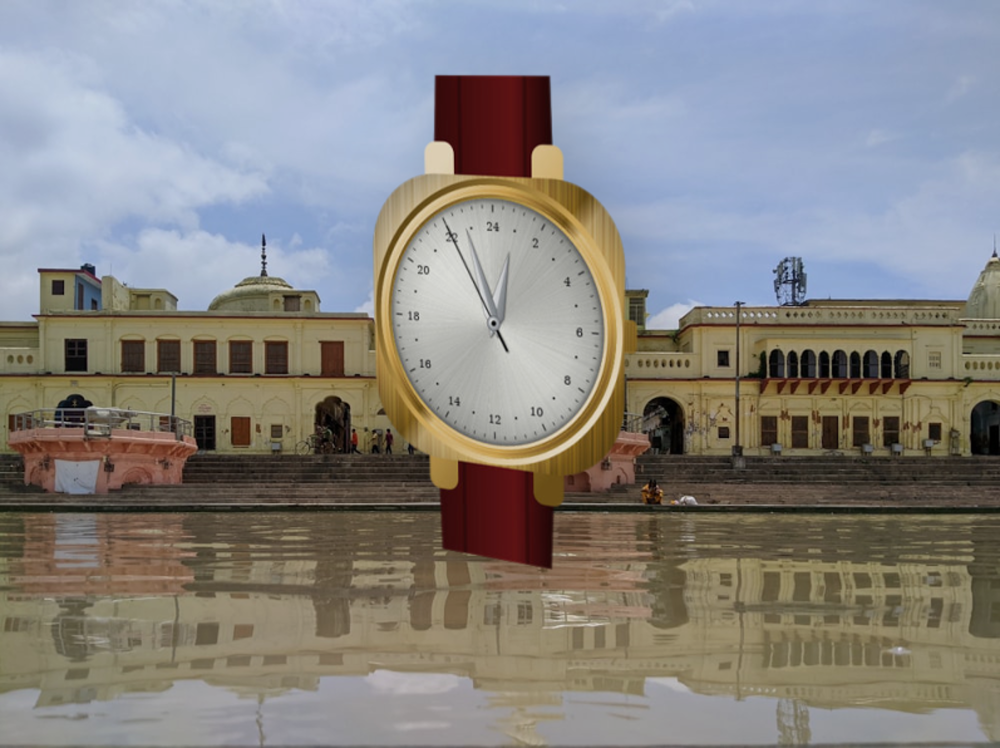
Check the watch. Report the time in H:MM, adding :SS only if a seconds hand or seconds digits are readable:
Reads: 0:56:55
